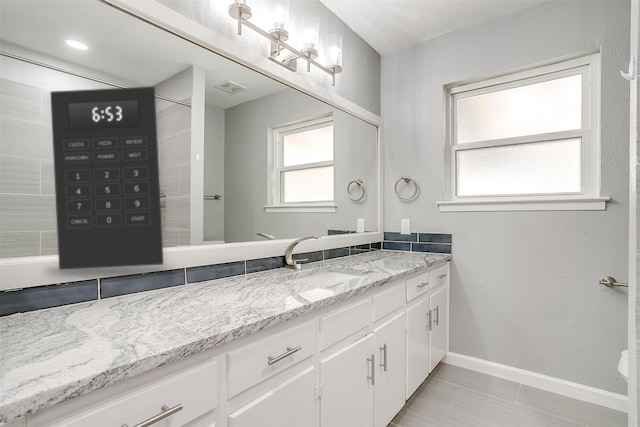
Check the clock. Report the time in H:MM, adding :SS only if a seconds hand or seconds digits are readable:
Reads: 6:53
